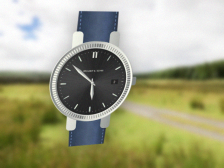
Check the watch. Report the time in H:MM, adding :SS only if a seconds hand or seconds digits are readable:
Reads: 5:52
